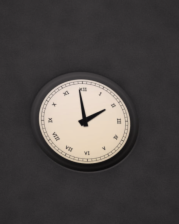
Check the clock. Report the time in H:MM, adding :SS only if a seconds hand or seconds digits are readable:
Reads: 1:59
